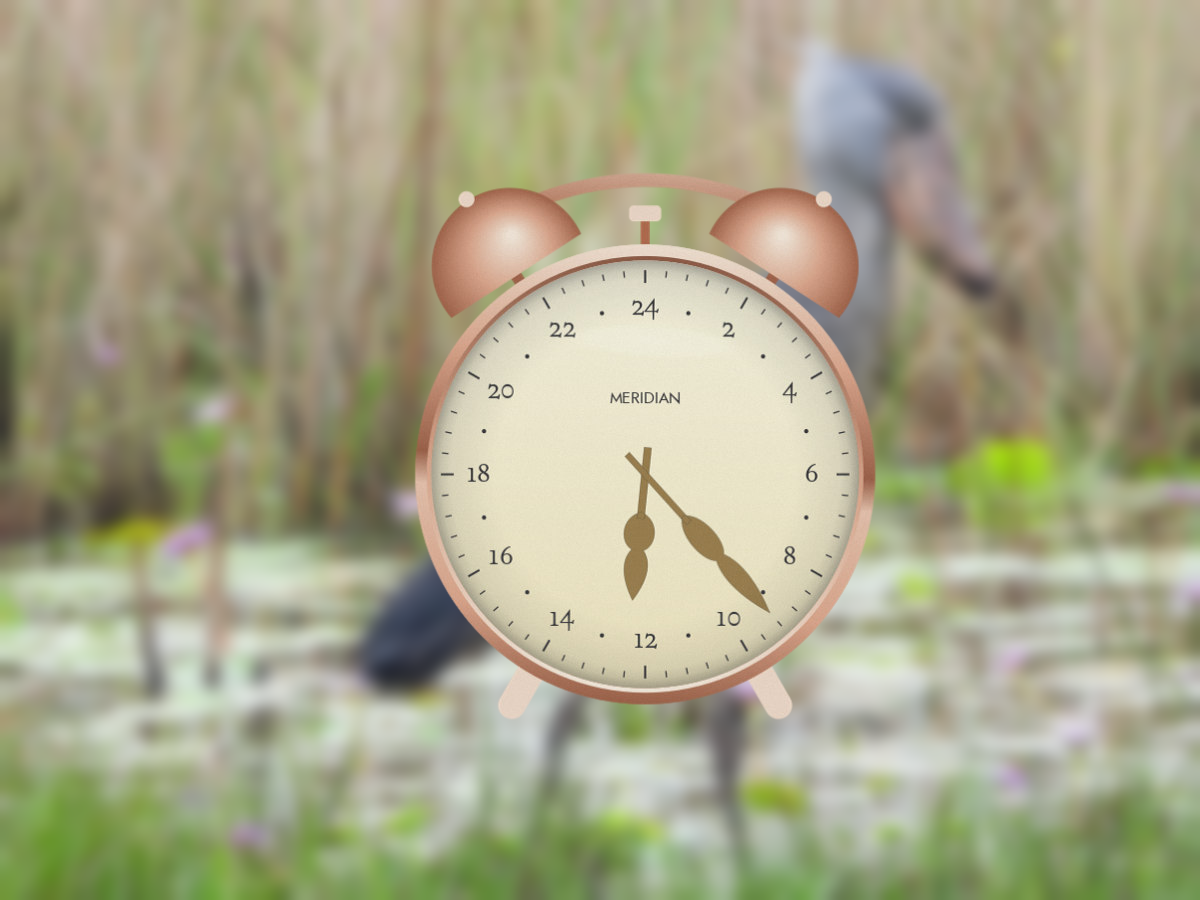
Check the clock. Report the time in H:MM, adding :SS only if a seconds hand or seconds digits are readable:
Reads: 12:23
